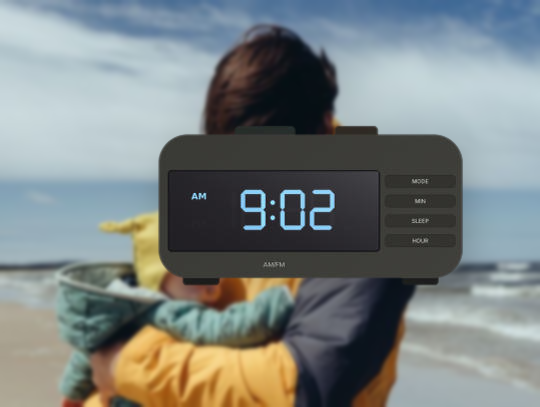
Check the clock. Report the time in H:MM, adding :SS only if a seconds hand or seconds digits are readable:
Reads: 9:02
